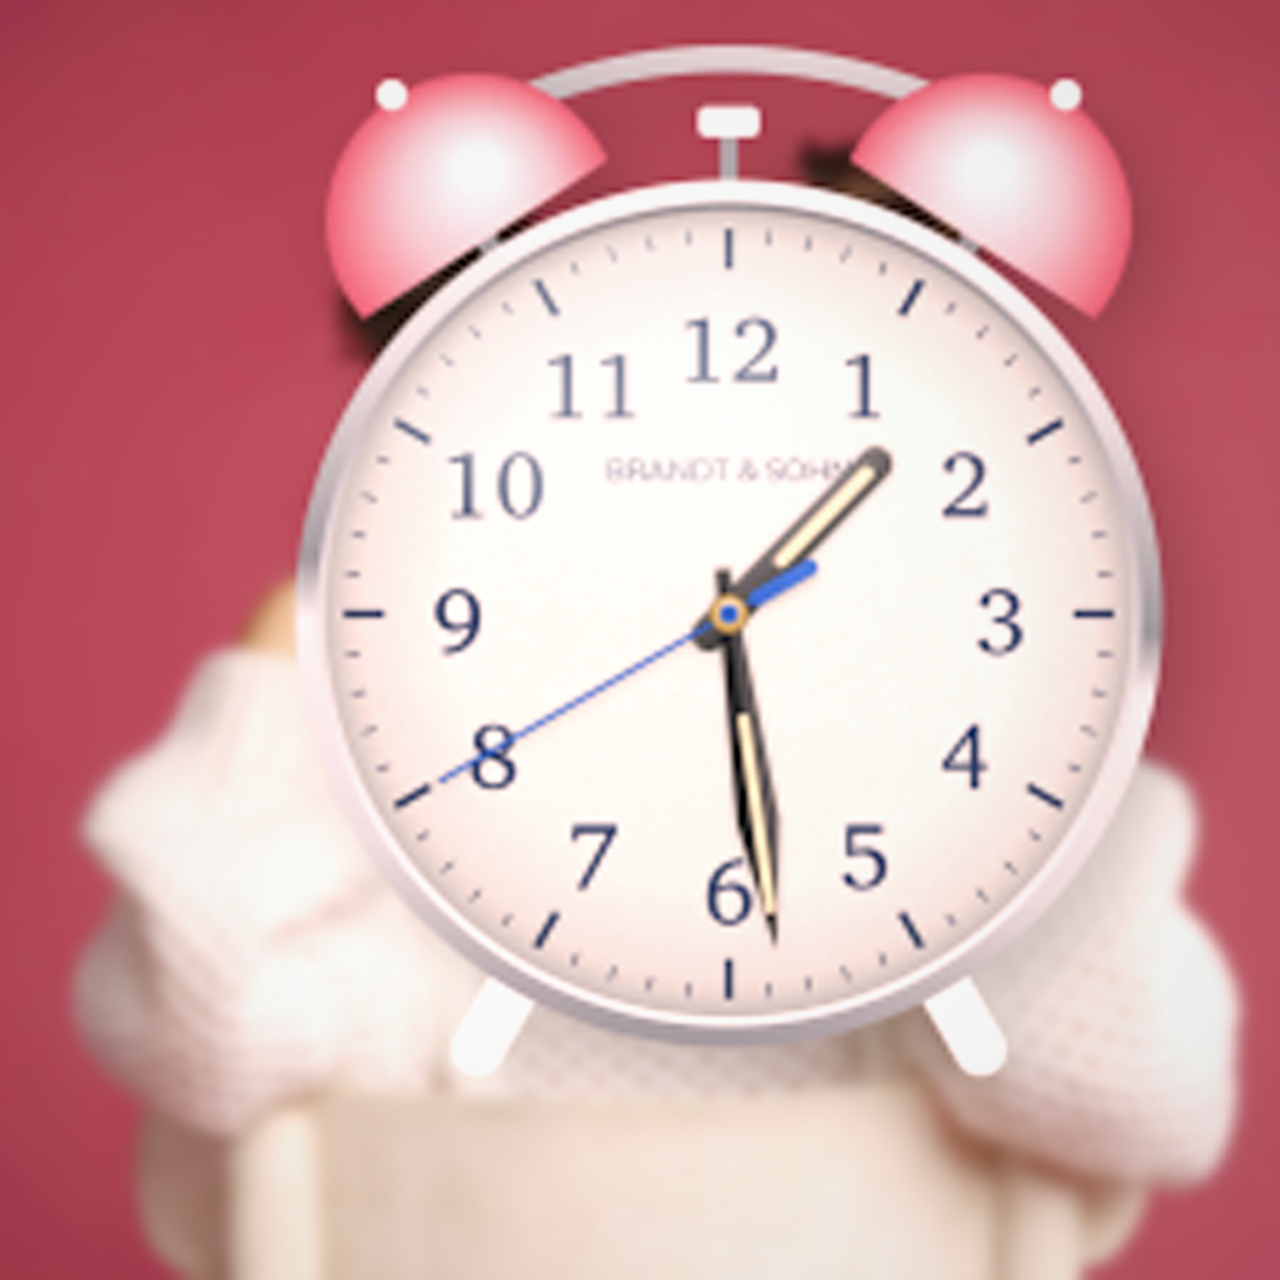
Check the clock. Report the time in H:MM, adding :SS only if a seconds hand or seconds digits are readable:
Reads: 1:28:40
